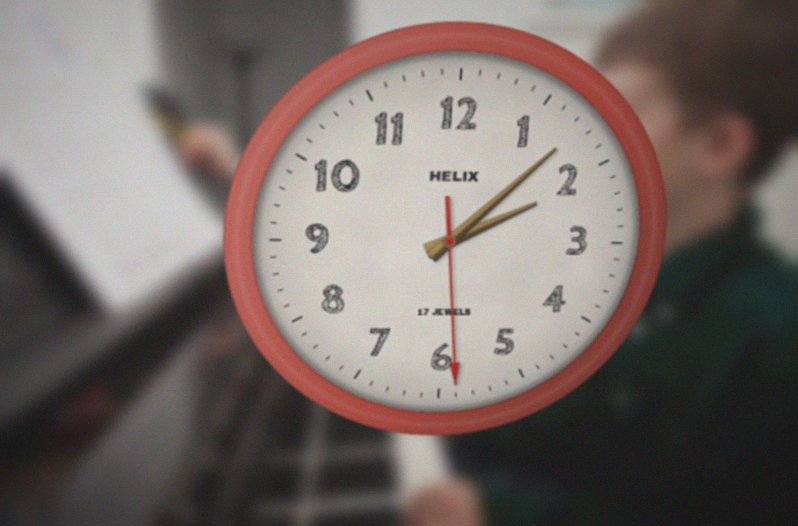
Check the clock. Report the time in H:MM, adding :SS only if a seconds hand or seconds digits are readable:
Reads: 2:07:29
